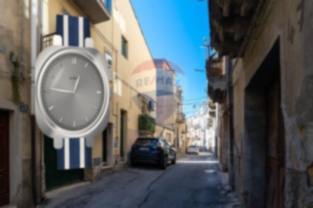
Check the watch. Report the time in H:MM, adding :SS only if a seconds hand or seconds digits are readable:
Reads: 12:46
